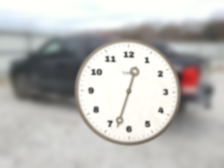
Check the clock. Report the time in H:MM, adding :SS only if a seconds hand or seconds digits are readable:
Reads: 12:33
